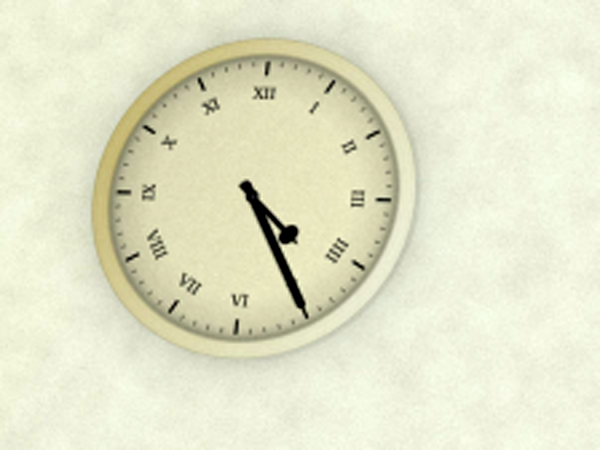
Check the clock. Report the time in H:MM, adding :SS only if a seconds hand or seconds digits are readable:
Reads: 4:25
